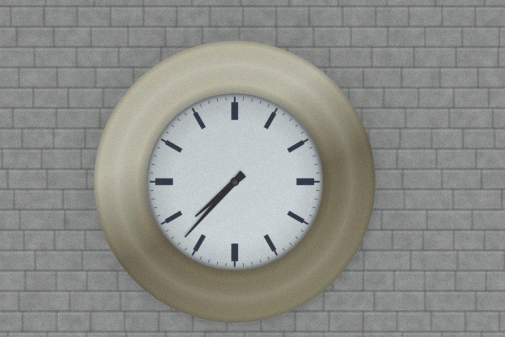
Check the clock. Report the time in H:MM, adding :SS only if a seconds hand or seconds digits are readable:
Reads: 7:37
